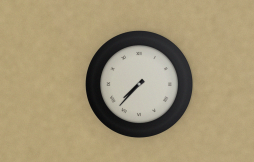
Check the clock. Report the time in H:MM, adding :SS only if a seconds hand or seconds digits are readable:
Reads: 7:37
